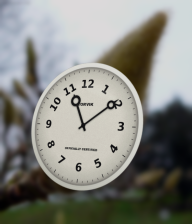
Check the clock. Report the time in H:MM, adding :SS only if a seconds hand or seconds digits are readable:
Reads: 11:09
